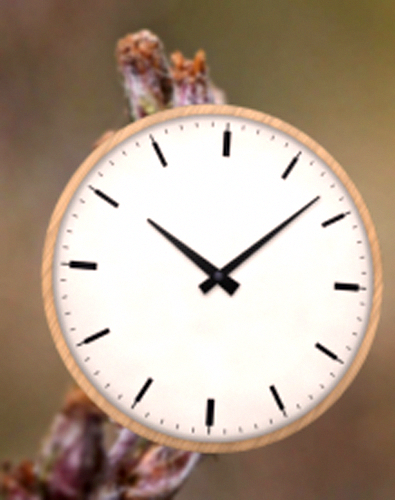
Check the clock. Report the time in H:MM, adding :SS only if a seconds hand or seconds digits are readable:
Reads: 10:08
